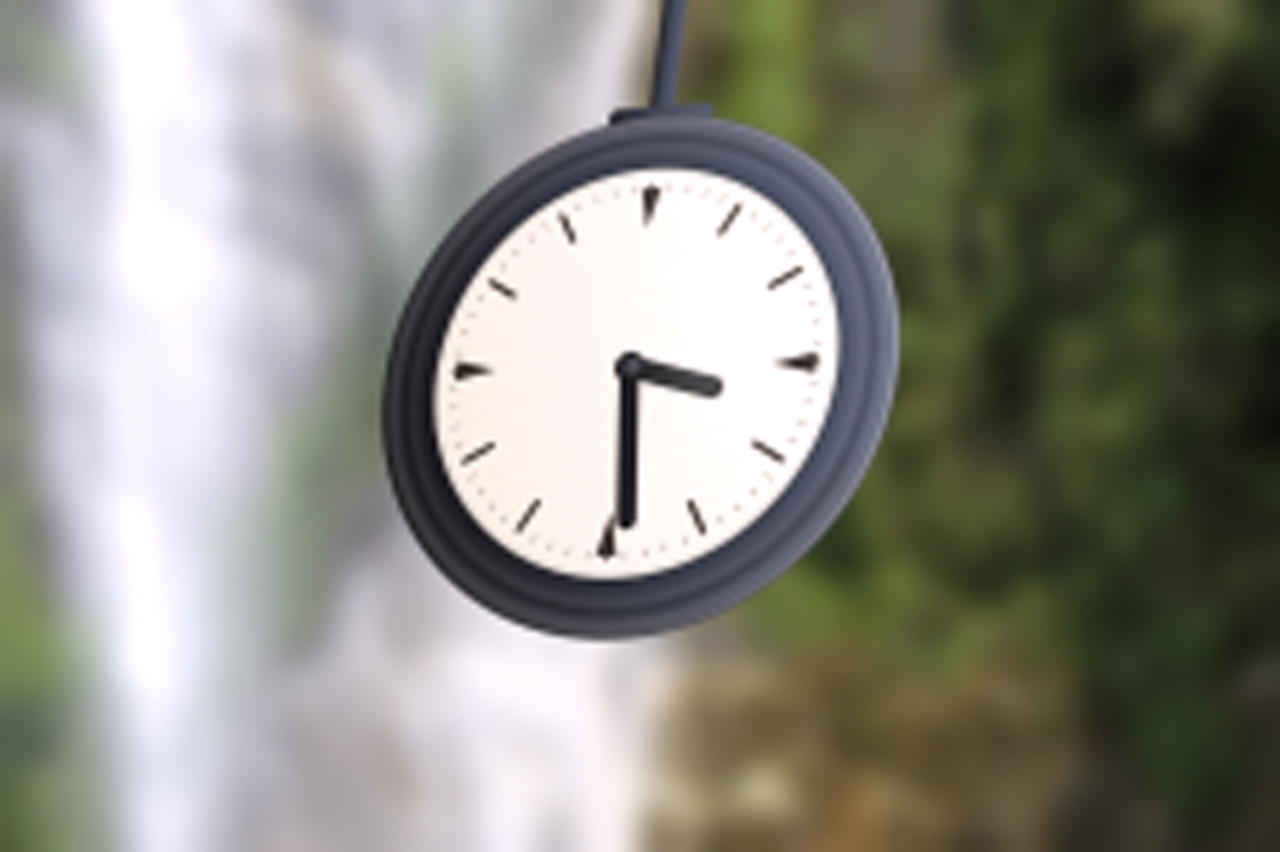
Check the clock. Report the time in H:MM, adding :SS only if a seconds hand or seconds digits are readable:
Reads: 3:29
